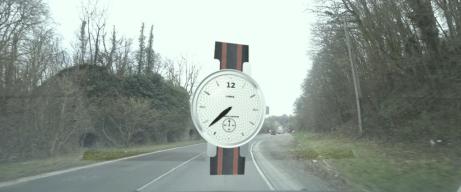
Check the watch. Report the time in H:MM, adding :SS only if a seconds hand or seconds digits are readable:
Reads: 7:38
